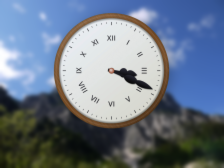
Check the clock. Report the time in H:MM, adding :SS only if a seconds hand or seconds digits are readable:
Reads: 3:19
